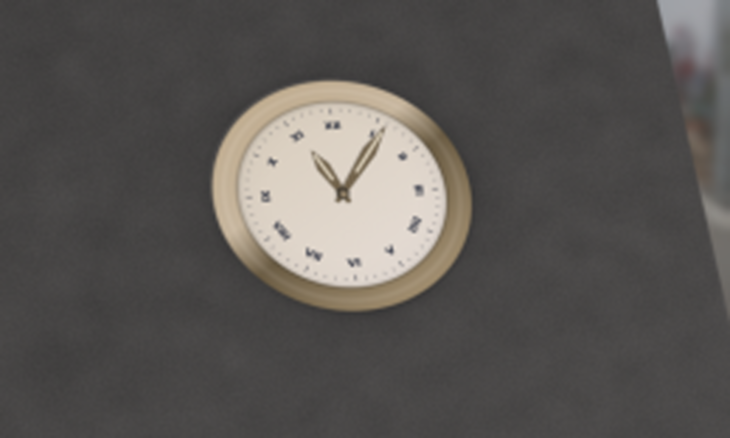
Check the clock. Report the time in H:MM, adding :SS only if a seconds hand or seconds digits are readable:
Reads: 11:06
